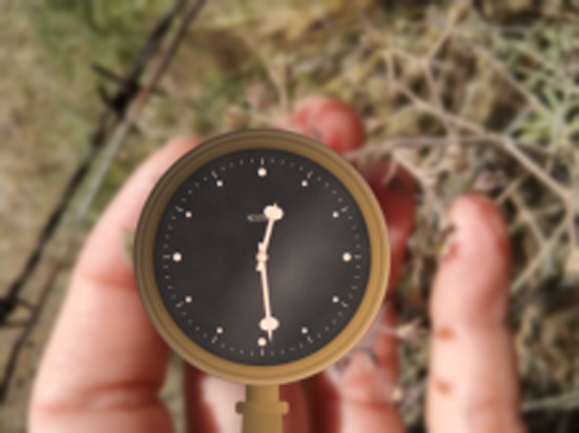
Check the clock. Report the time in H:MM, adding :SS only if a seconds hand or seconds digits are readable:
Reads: 12:29
